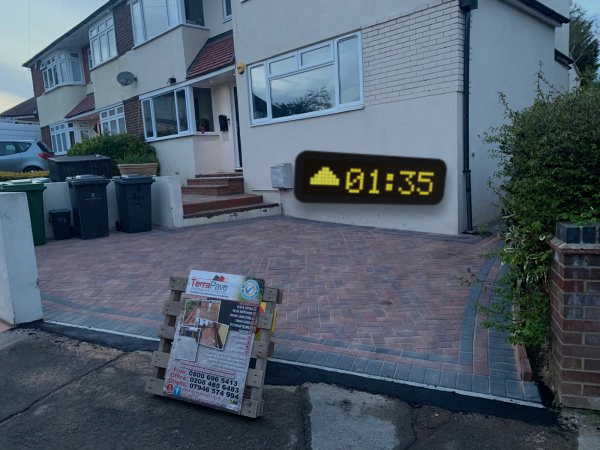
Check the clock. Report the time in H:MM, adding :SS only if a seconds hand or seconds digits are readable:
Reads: 1:35
